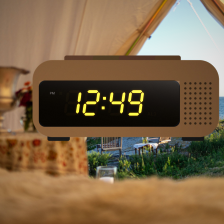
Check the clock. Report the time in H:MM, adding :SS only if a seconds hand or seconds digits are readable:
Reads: 12:49
